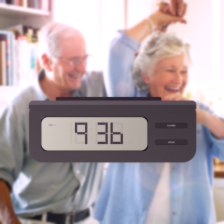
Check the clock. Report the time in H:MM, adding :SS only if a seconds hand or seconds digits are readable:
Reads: 9:36
